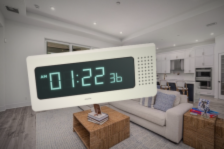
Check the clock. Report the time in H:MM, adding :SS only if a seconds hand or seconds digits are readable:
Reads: 1:22:36
